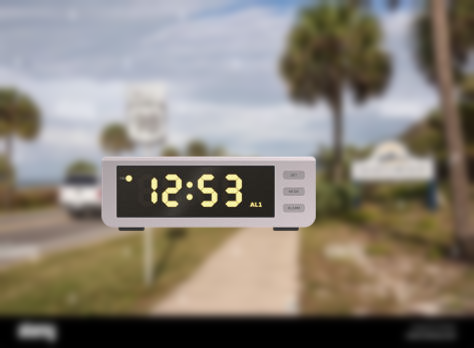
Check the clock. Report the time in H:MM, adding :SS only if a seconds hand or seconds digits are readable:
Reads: 12:53
